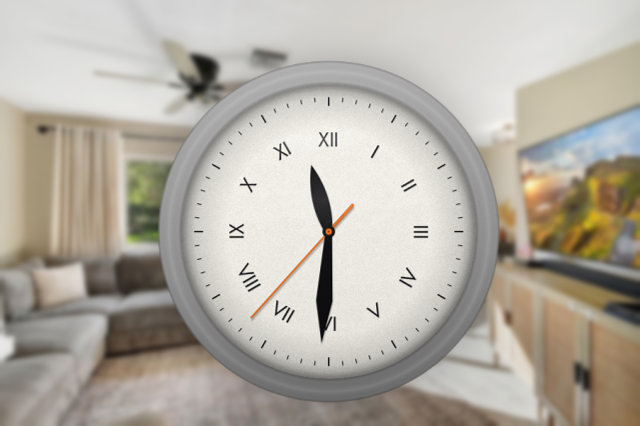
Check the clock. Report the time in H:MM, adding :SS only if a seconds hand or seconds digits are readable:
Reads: 11:30:37
